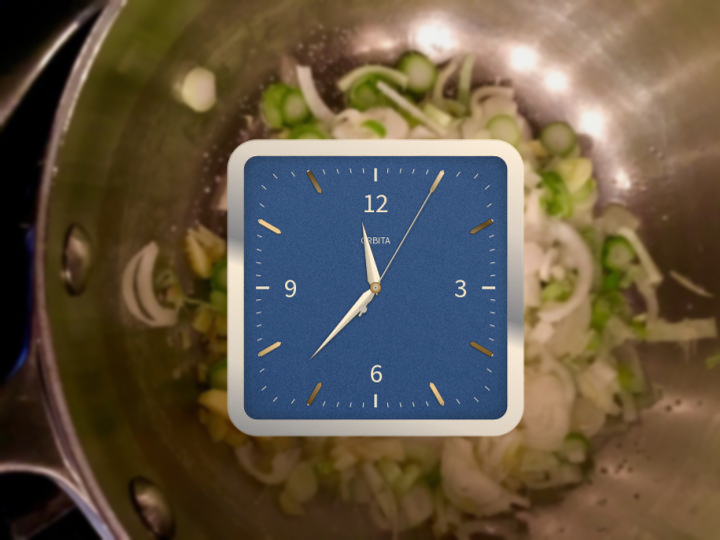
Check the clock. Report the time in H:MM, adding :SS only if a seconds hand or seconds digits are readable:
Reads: 11:37:05
